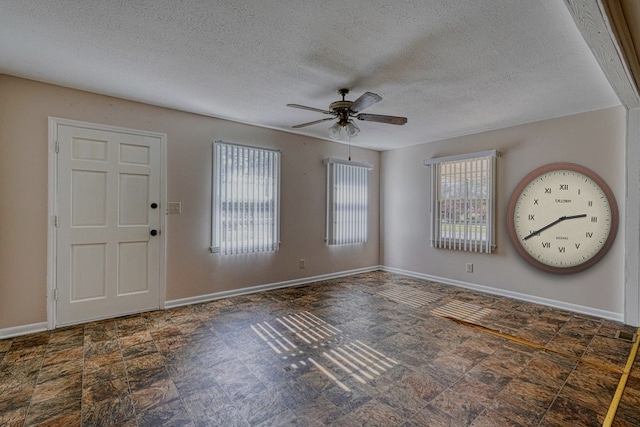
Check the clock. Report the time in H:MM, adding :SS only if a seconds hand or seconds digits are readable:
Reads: 2:40
